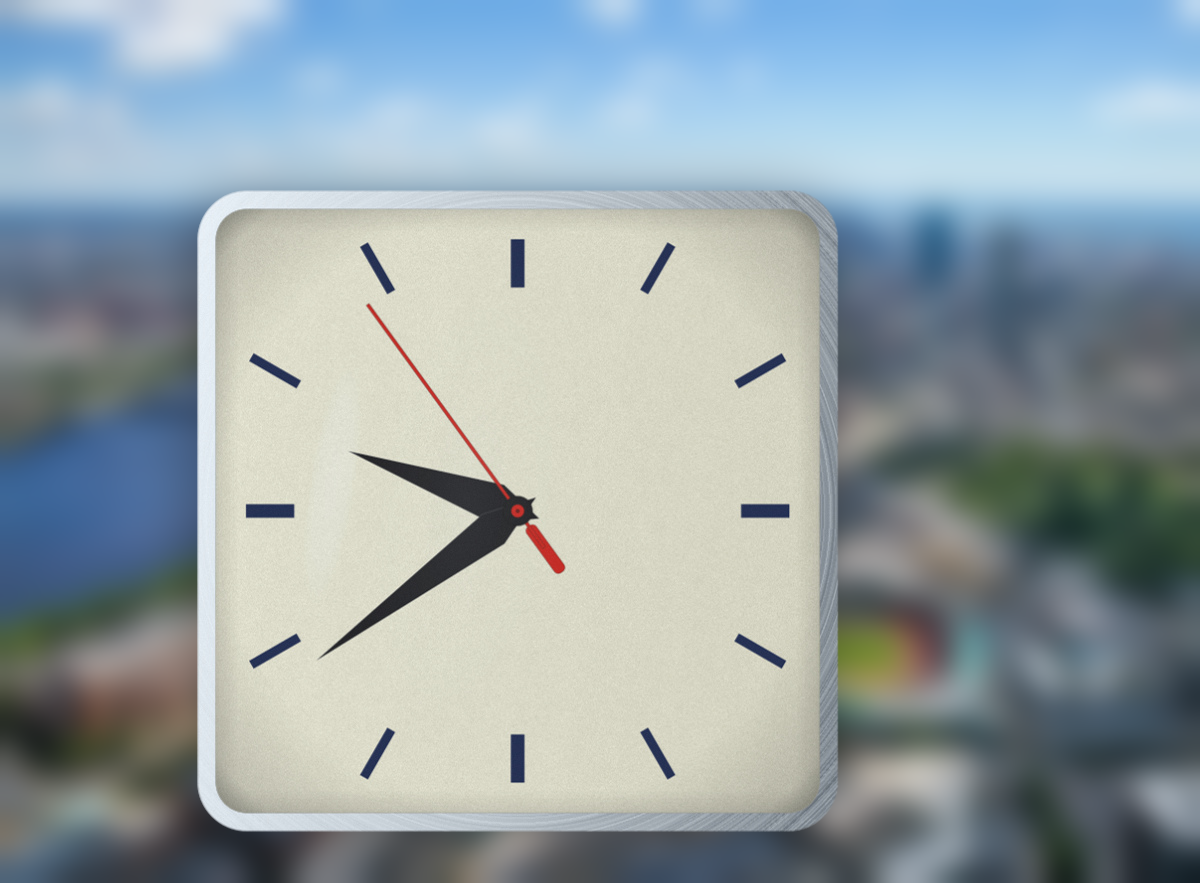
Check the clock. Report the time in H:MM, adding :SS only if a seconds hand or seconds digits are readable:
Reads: 9:38:54
